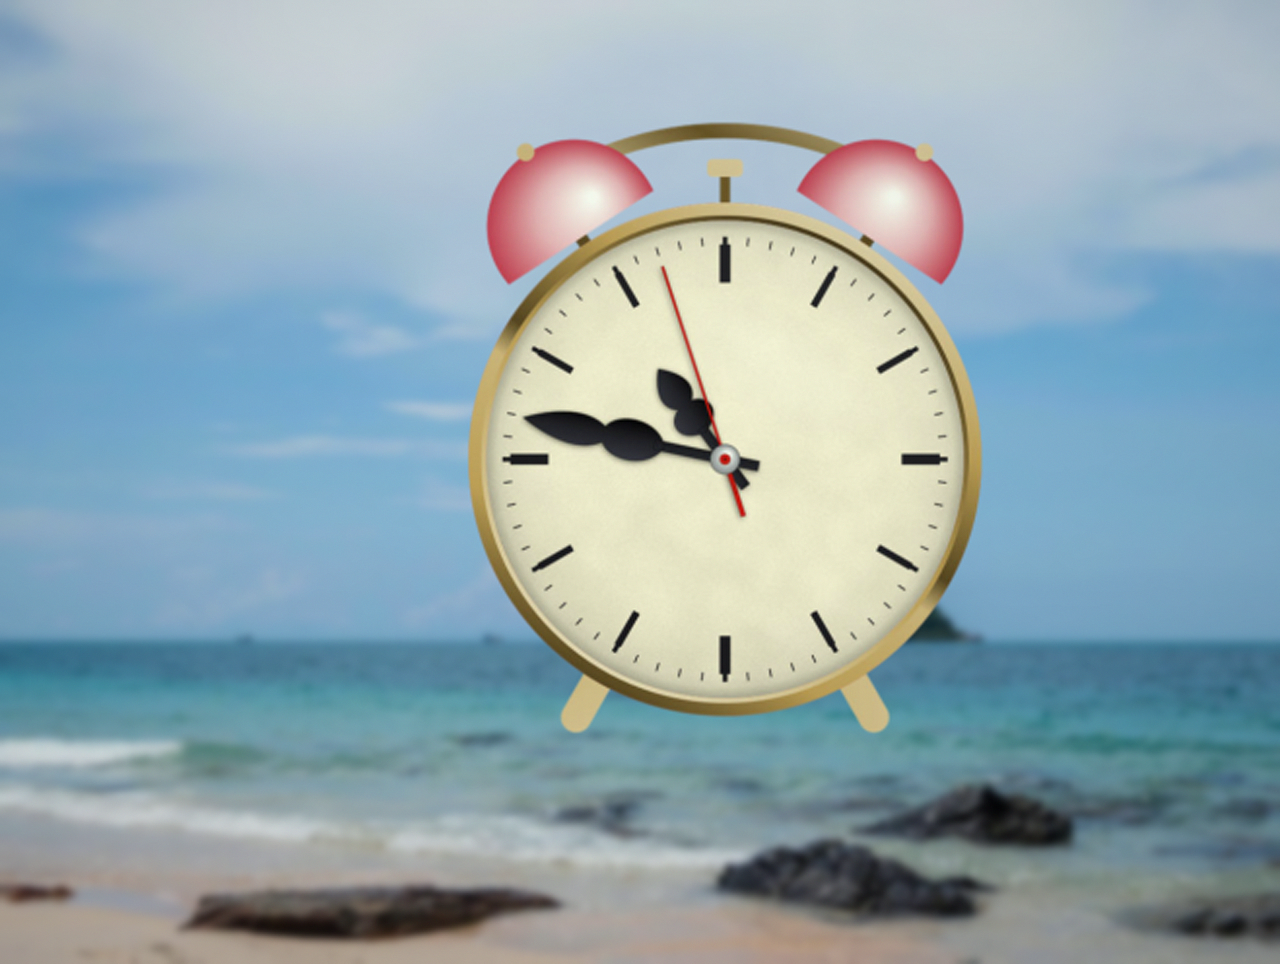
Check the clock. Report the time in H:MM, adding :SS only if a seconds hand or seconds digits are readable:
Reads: 10:46:57
